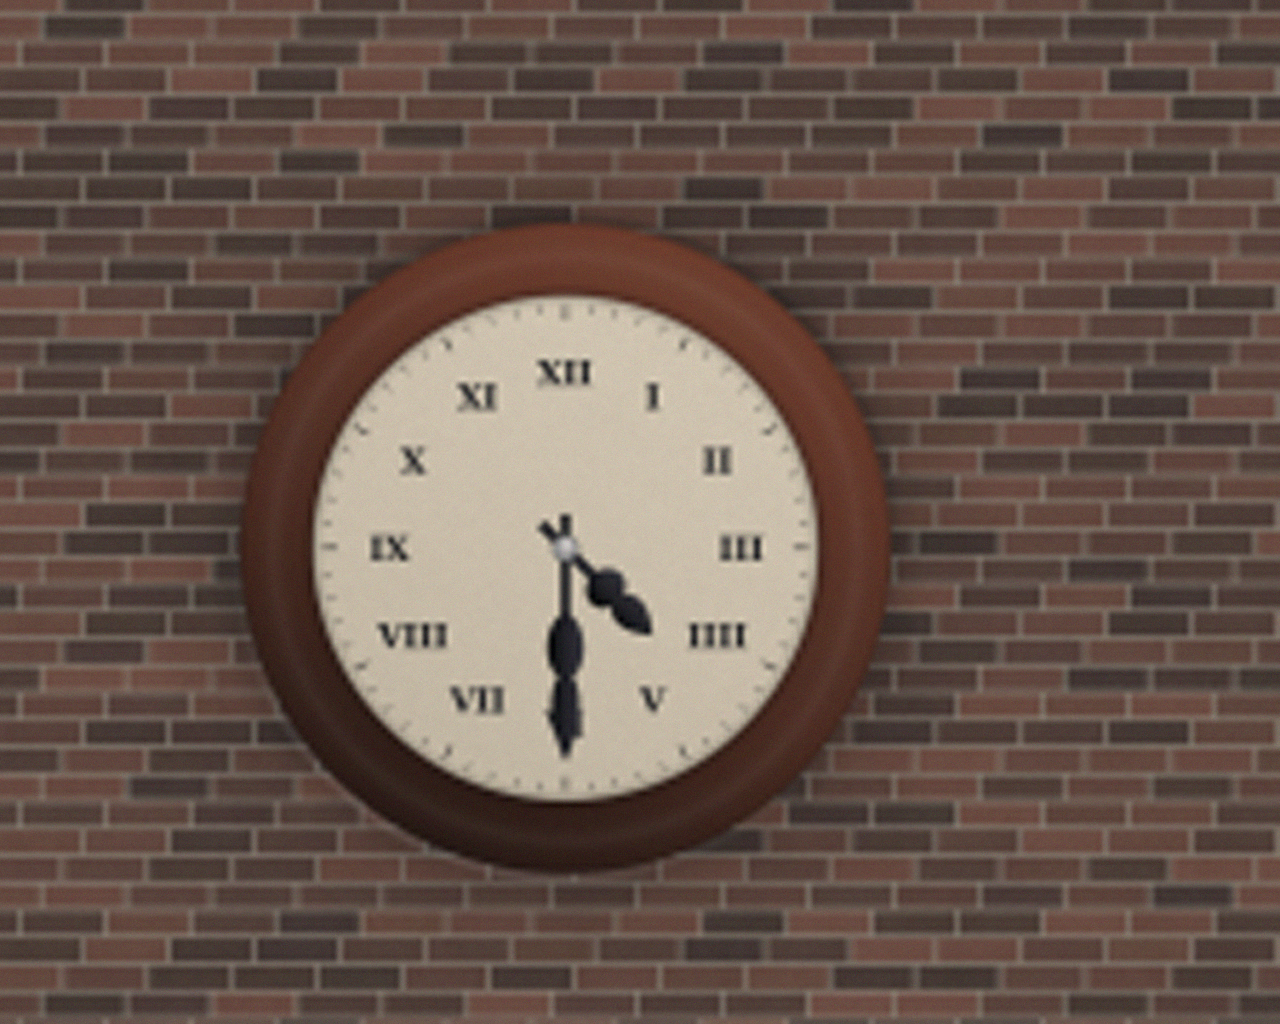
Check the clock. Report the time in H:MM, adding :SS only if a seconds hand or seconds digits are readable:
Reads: 4:30
